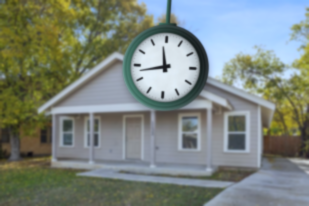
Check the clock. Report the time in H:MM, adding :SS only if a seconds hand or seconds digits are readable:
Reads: 11:43
